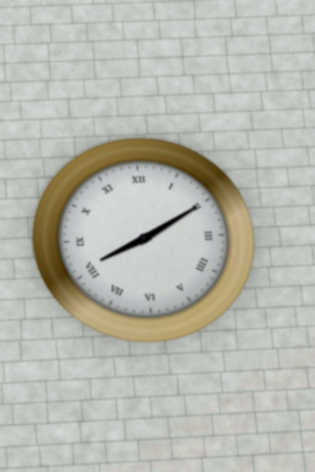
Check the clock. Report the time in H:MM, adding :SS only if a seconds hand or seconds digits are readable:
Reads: 8:10
